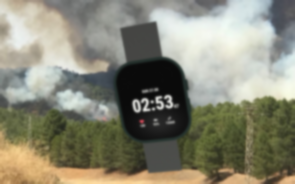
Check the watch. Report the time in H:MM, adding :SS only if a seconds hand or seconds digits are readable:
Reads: 2:53
